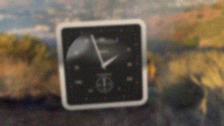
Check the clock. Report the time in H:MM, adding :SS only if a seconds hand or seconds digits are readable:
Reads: 1:57
